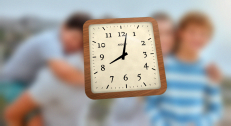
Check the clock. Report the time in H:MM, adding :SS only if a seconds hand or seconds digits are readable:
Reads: 8:02
